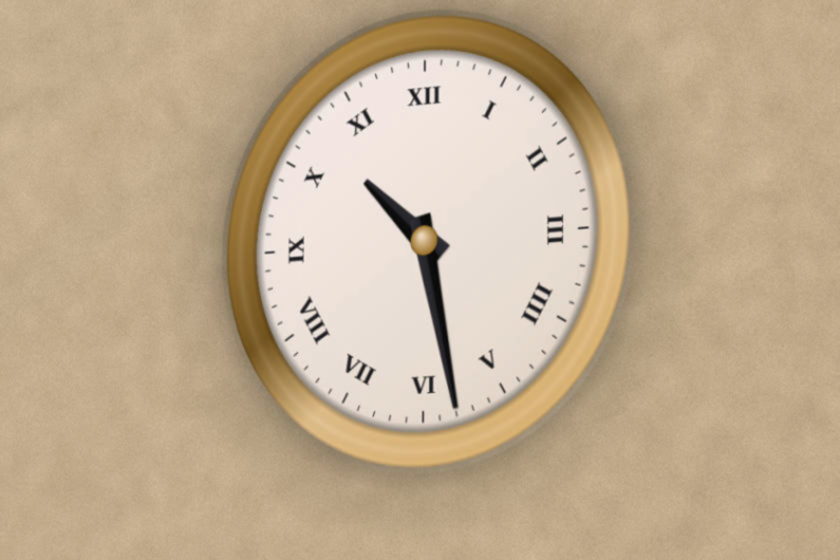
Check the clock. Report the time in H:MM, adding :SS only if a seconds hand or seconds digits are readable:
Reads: 10:28
